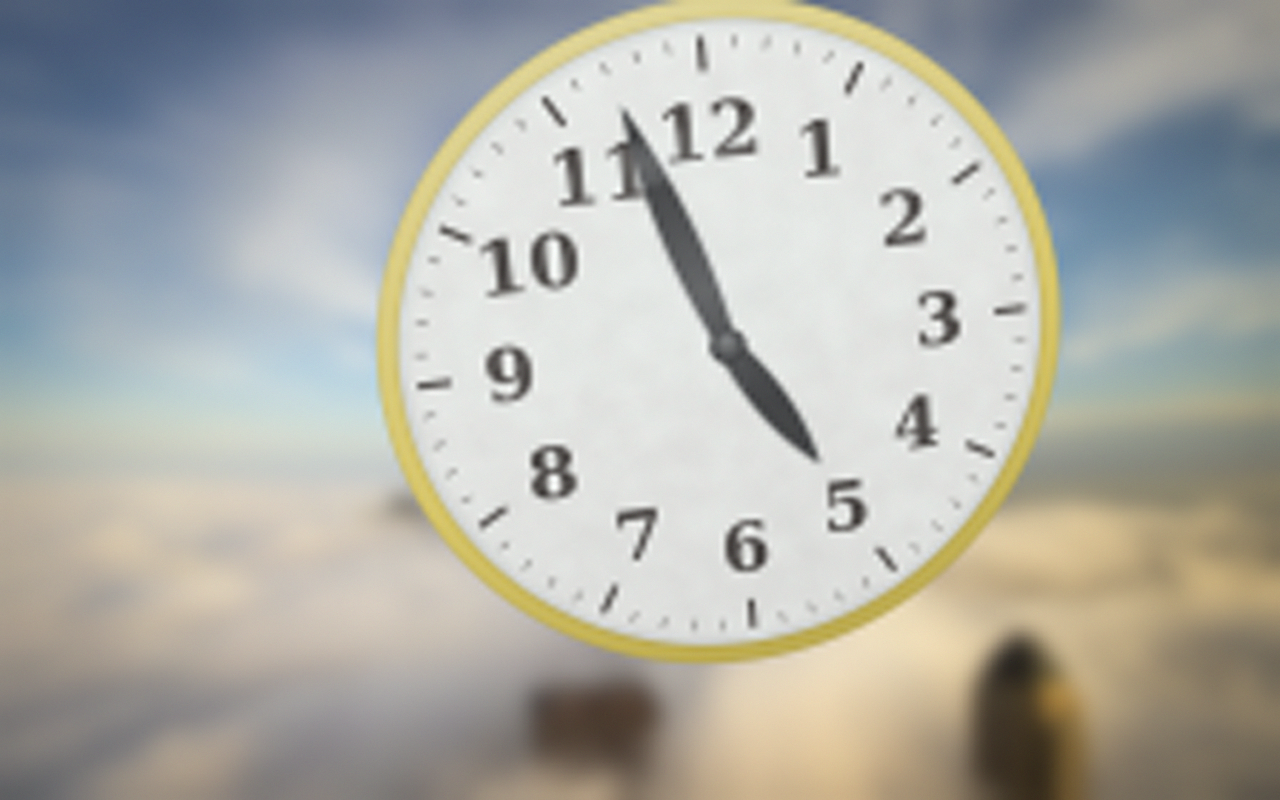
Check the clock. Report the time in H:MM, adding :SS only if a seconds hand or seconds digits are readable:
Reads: 4:57
